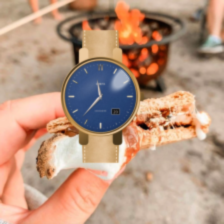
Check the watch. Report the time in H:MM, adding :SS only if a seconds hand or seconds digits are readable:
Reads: 11:37
